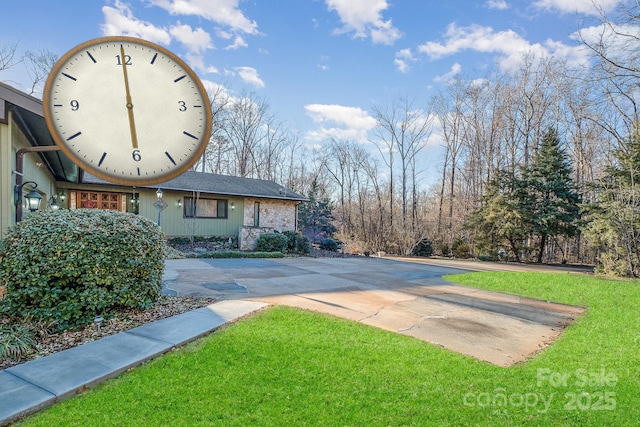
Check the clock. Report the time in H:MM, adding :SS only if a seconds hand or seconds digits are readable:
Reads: 6:00
